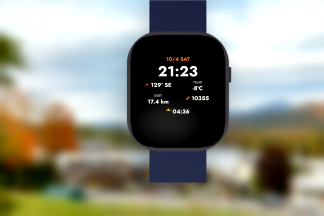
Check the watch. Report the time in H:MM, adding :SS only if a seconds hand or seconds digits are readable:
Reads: 21:23
